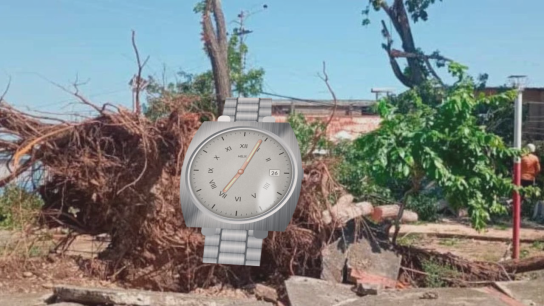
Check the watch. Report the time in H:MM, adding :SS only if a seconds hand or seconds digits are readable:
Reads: 7:04
